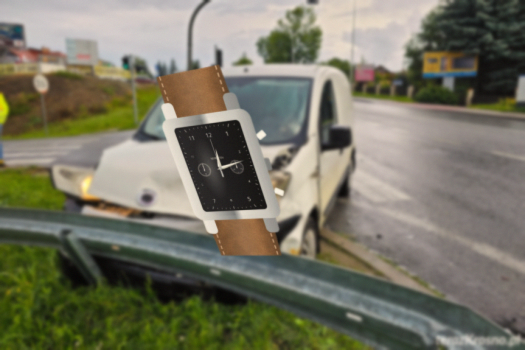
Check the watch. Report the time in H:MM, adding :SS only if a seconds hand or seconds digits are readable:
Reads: 12:13
